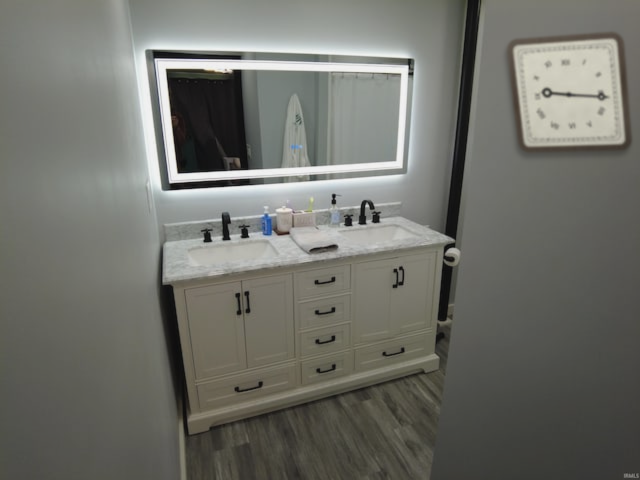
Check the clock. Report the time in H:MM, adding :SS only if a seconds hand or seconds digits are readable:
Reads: 9:16
